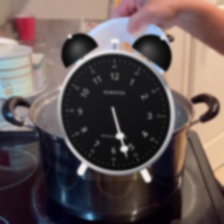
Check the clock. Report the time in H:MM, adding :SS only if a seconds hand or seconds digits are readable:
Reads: 5:27
